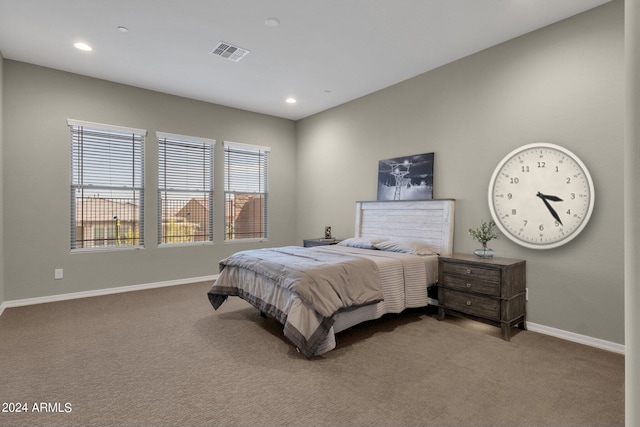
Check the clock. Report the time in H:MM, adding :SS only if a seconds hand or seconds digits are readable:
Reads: 3:24
